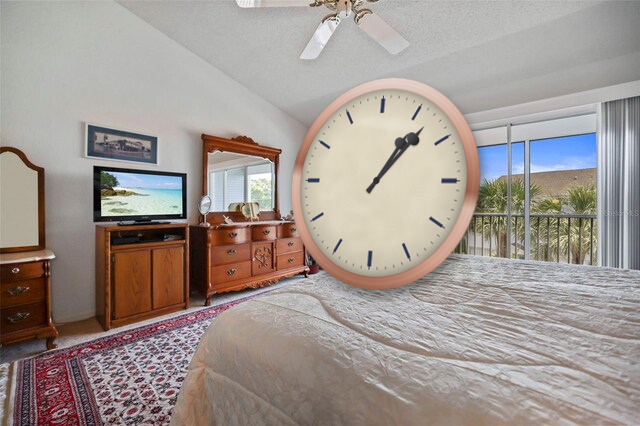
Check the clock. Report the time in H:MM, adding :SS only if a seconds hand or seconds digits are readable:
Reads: 1:07
